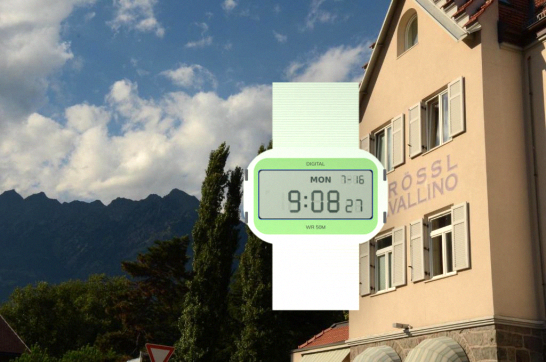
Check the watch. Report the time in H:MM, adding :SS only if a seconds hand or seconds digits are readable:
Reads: 9:08:27
